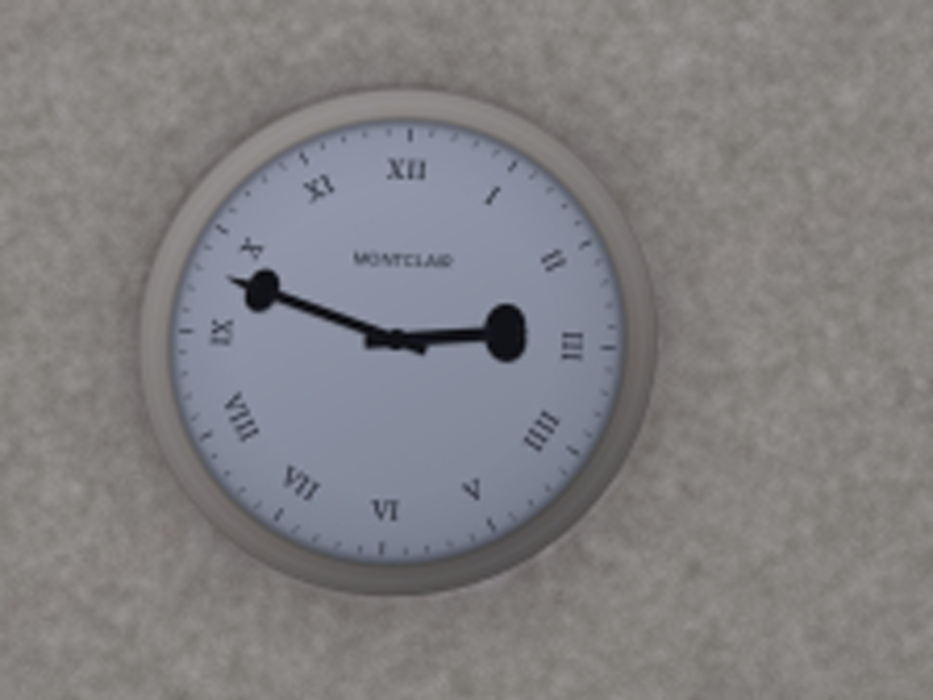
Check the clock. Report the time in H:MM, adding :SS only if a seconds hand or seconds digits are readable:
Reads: 2:48
